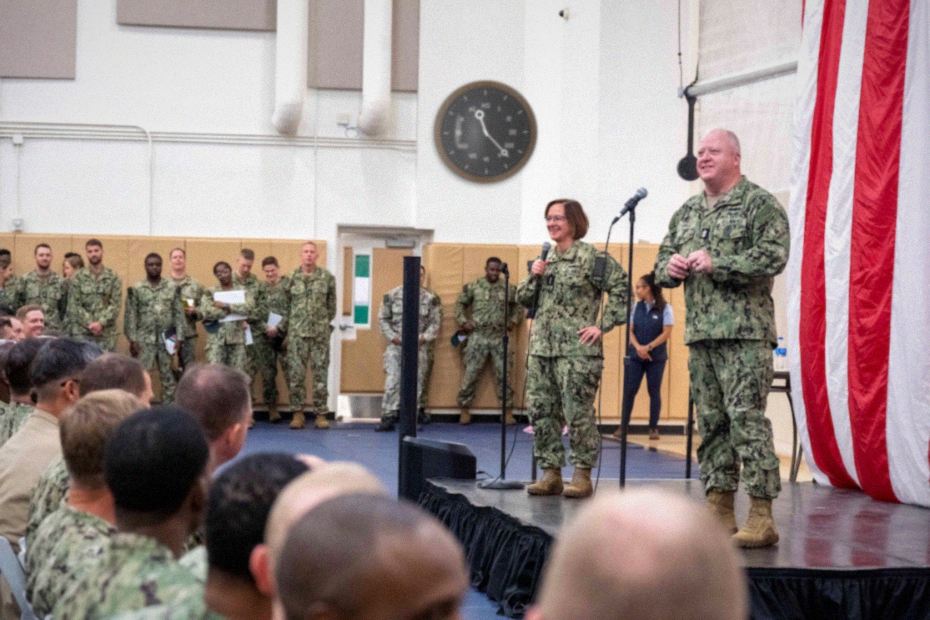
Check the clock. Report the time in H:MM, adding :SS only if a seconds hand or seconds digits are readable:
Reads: 11:23
